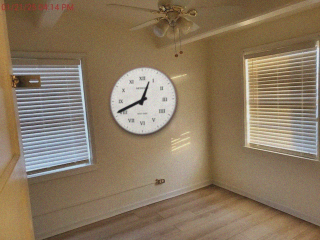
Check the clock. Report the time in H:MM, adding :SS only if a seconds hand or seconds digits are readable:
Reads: 12:41
